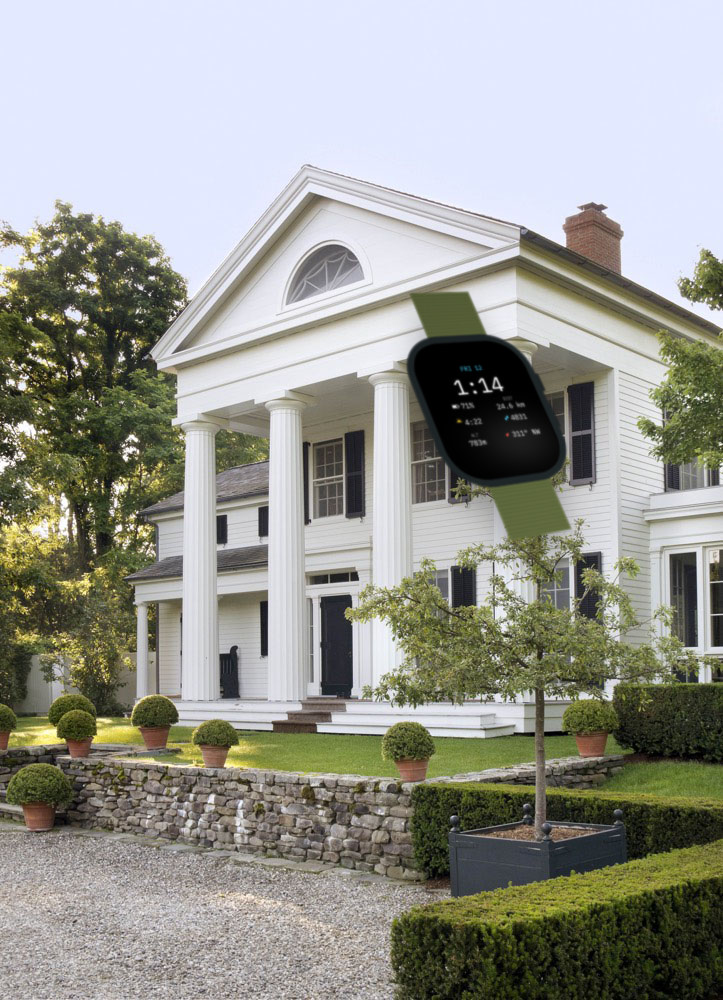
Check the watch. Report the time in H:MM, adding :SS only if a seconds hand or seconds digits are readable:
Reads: 1:14
